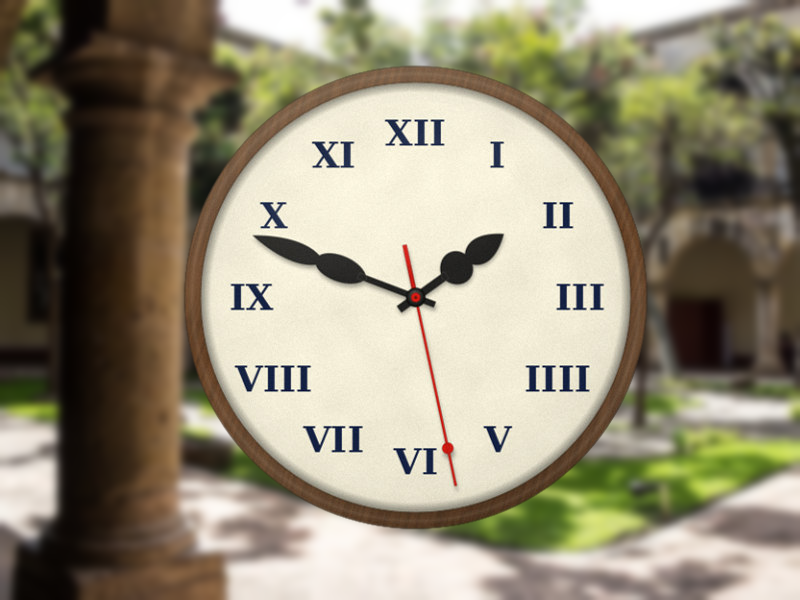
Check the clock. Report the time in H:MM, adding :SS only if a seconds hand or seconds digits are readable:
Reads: 1:48:28
